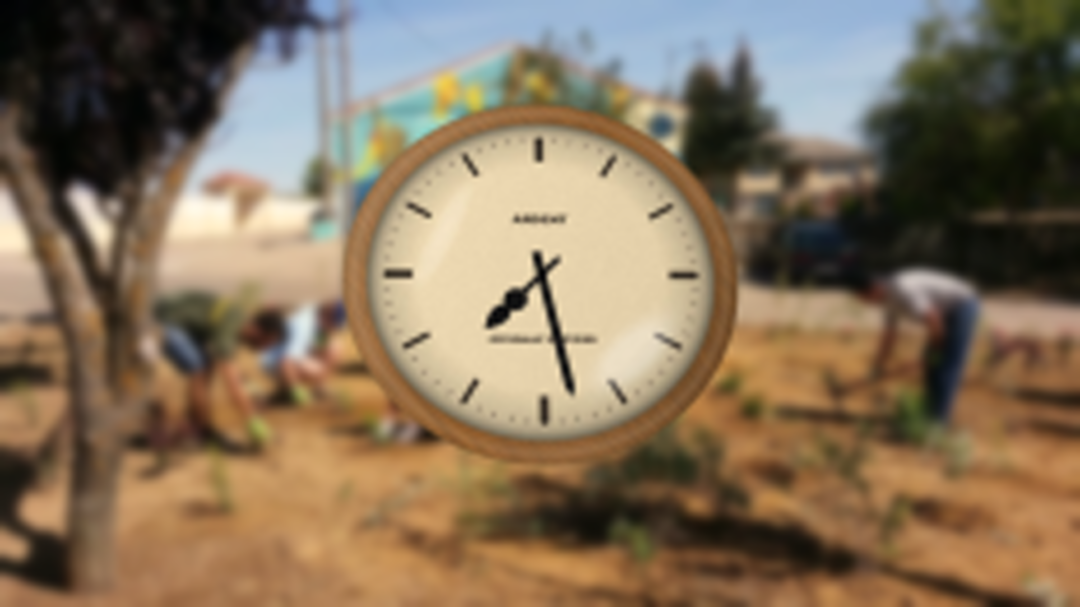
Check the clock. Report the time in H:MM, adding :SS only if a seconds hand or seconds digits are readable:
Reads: 7:28
